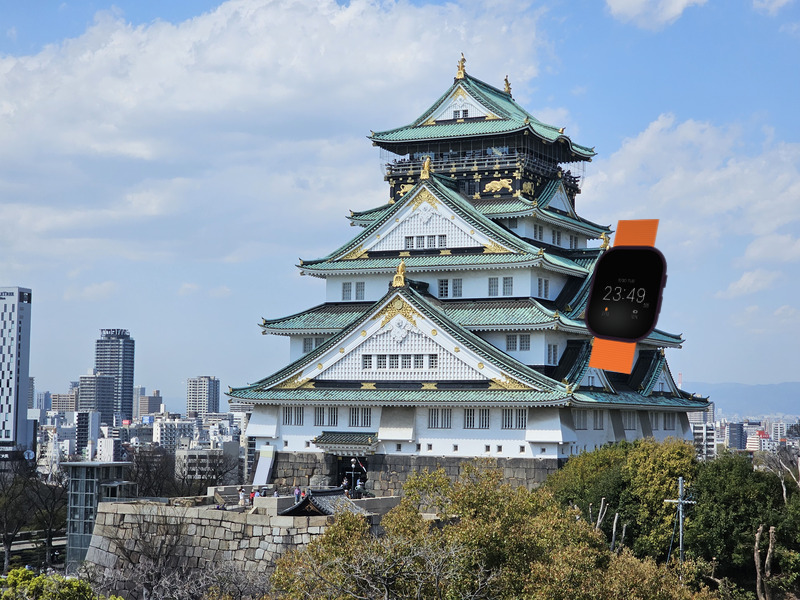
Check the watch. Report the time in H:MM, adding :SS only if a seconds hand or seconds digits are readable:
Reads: 23:49
